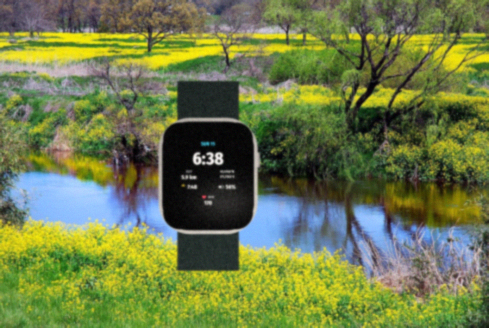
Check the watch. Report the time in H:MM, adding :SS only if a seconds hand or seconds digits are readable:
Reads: 6:38
